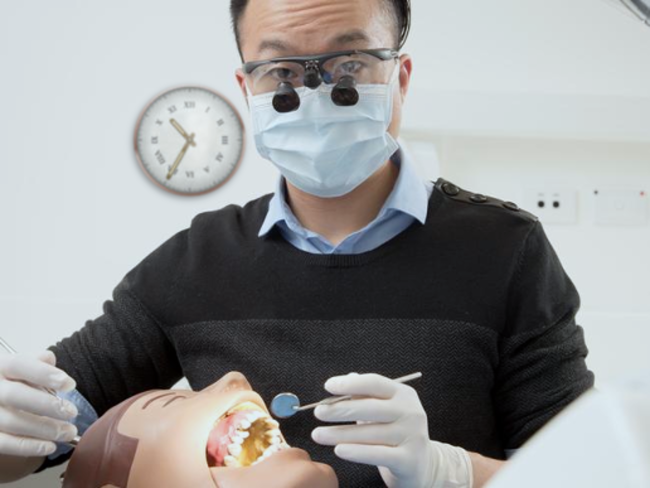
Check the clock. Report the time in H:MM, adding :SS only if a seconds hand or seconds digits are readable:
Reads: 10:35
